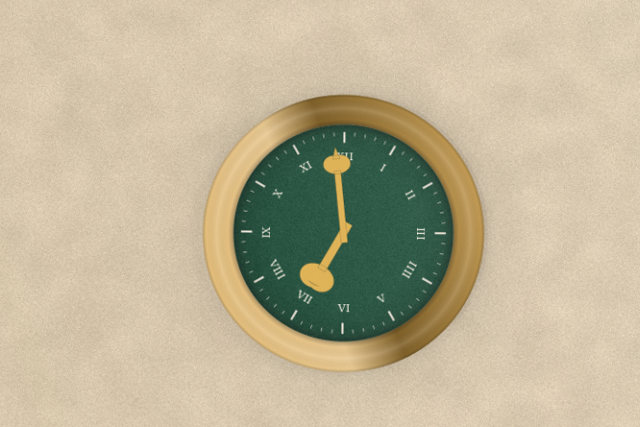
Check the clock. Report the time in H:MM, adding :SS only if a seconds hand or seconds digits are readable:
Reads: 6:59
